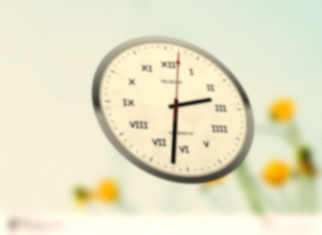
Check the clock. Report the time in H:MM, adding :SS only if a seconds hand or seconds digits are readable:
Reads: 2:32:02
